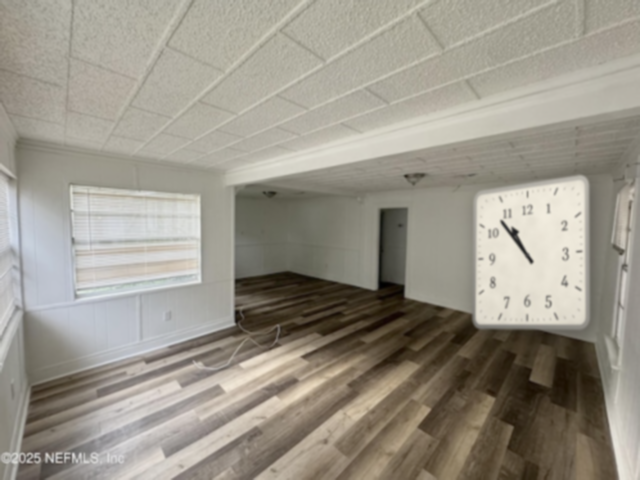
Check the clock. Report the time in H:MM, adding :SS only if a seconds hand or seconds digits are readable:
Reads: 10:53
